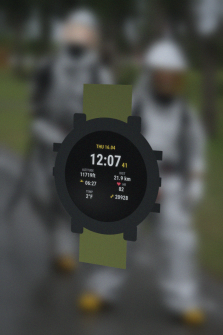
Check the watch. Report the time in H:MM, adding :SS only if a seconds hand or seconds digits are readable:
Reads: 12:07
